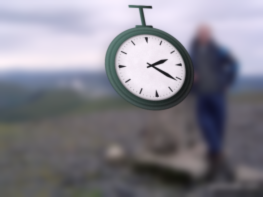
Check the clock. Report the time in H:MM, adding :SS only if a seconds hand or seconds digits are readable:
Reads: 2:21
